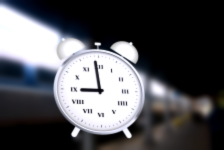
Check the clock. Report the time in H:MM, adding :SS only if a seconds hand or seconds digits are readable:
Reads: 8:59
